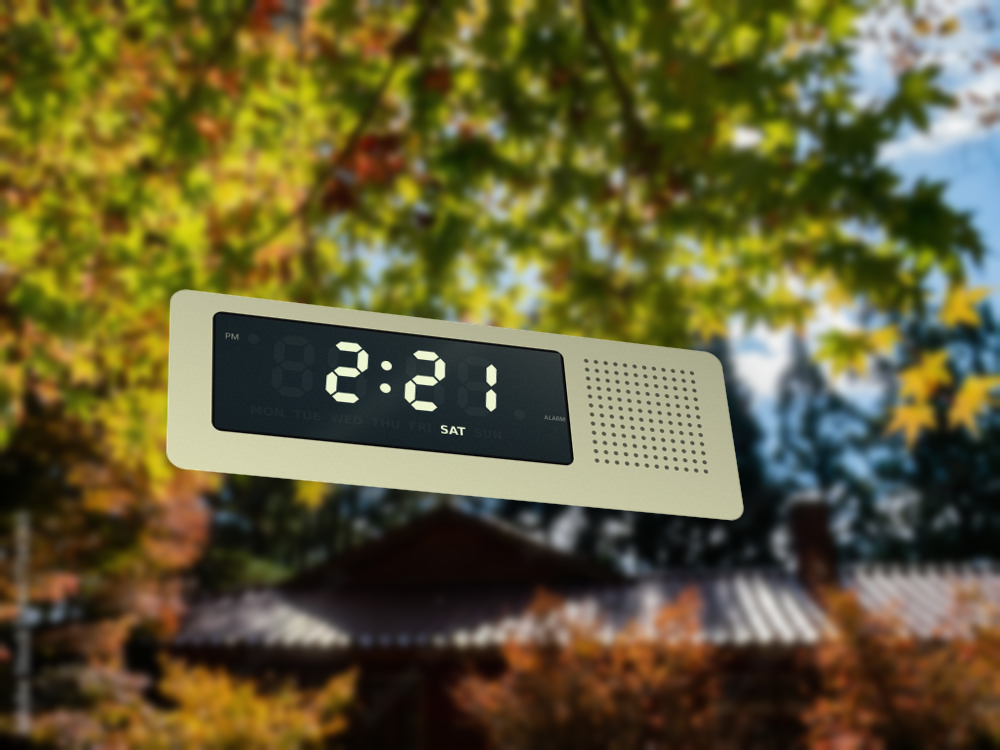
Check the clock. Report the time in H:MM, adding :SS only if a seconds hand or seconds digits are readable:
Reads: 2:21
